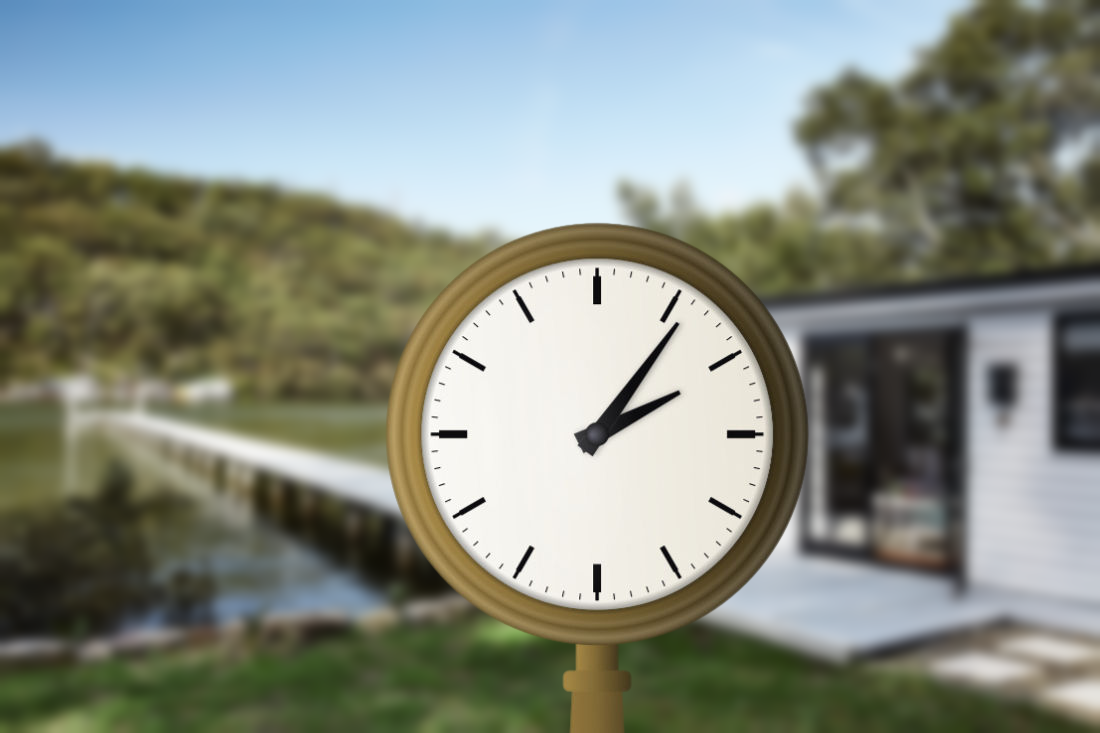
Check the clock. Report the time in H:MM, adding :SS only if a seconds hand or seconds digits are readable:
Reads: 2:06
